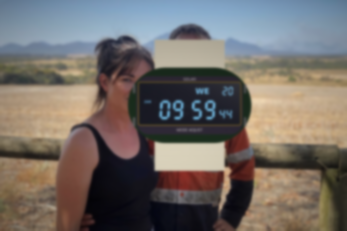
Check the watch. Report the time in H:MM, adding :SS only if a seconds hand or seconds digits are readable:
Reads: 9:59
